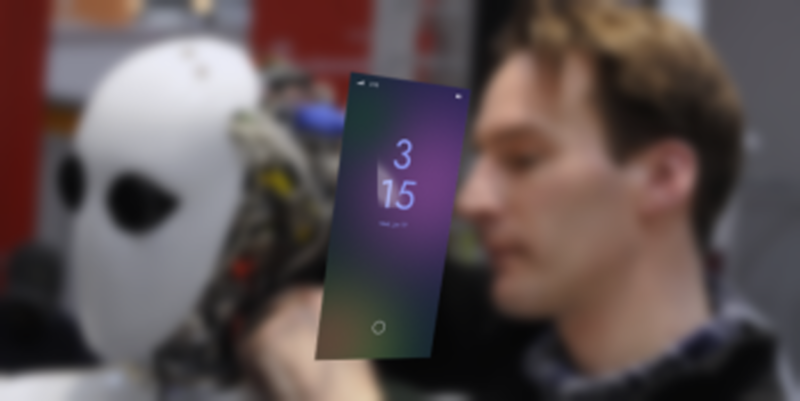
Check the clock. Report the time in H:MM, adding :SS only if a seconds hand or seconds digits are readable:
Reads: 3:15
